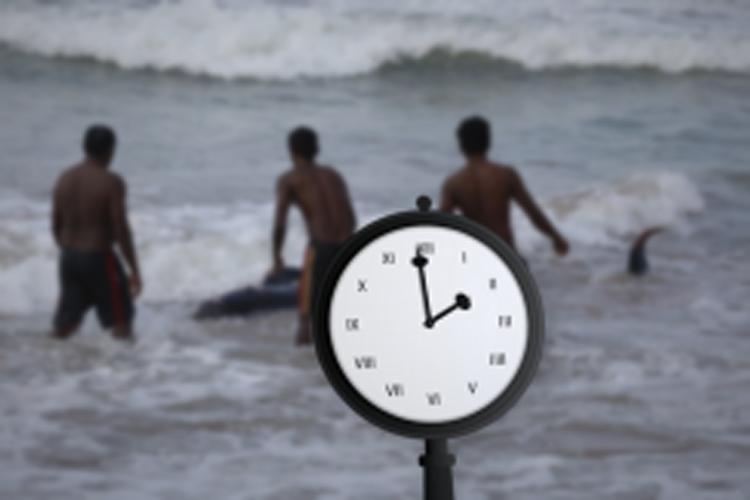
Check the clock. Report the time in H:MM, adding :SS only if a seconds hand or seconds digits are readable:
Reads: 1:59
